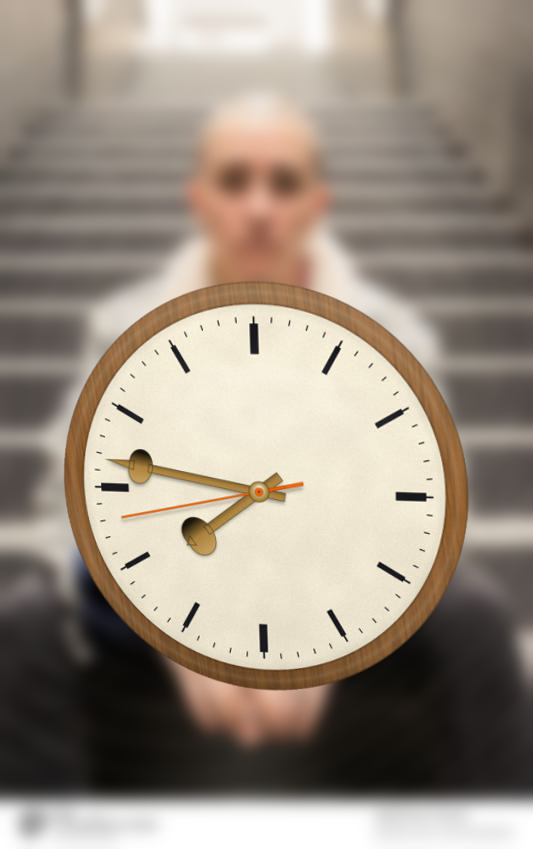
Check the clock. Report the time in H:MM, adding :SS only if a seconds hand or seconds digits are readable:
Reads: 7:46:43
